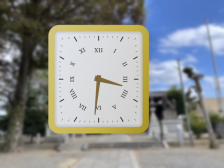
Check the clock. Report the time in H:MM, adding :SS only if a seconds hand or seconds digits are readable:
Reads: 3:31
